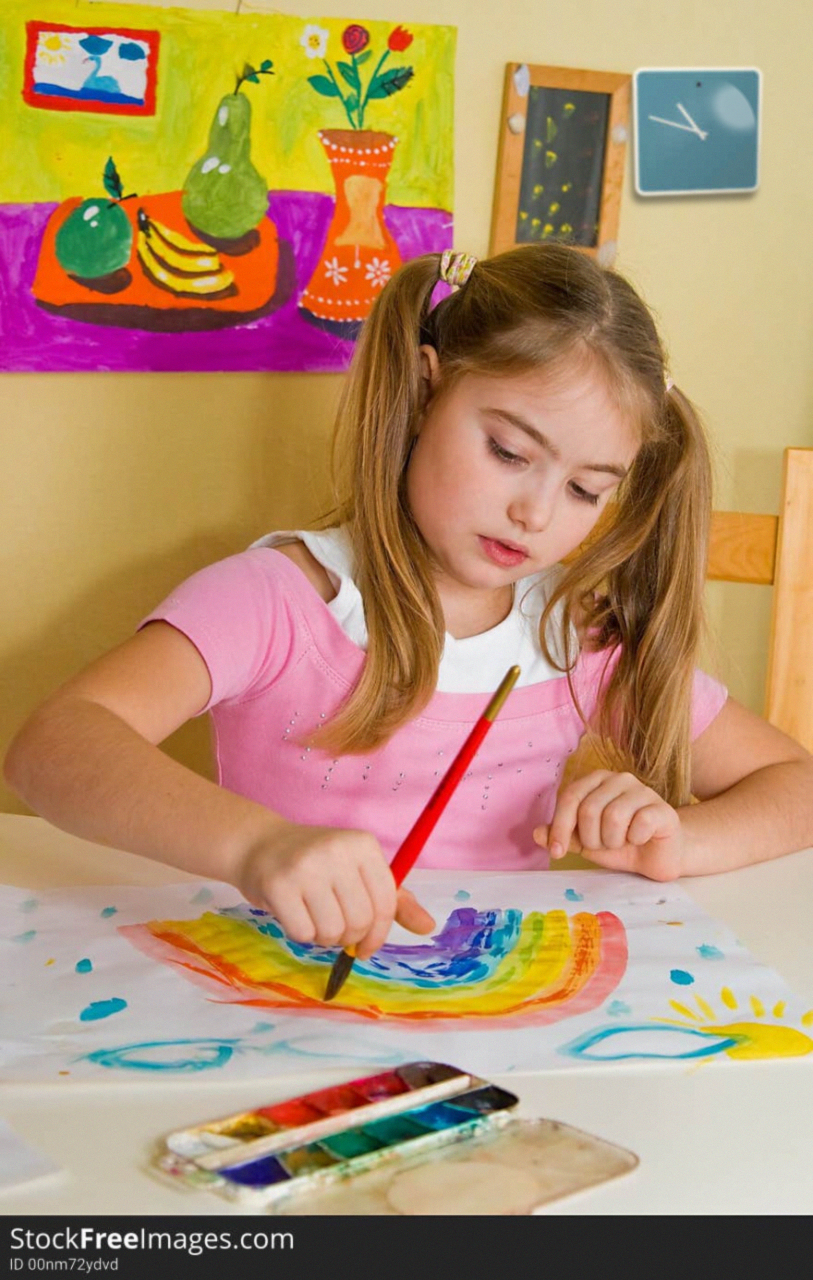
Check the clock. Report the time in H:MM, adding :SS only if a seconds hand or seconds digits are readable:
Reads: 10:48
